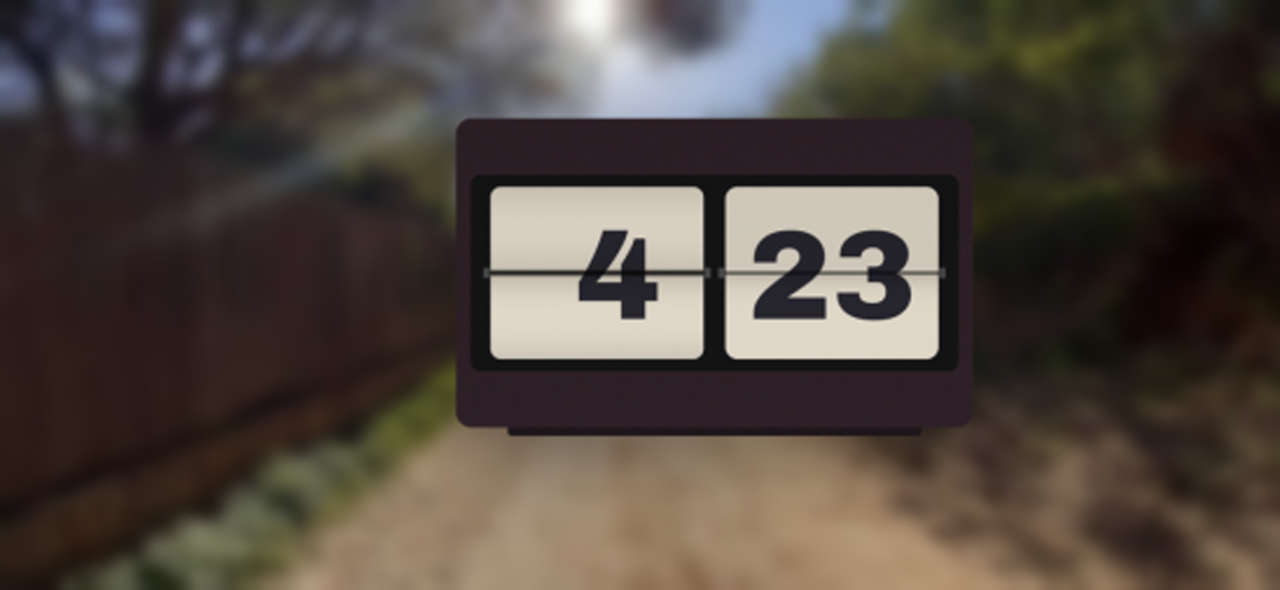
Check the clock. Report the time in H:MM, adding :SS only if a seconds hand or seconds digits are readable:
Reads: 4:23
